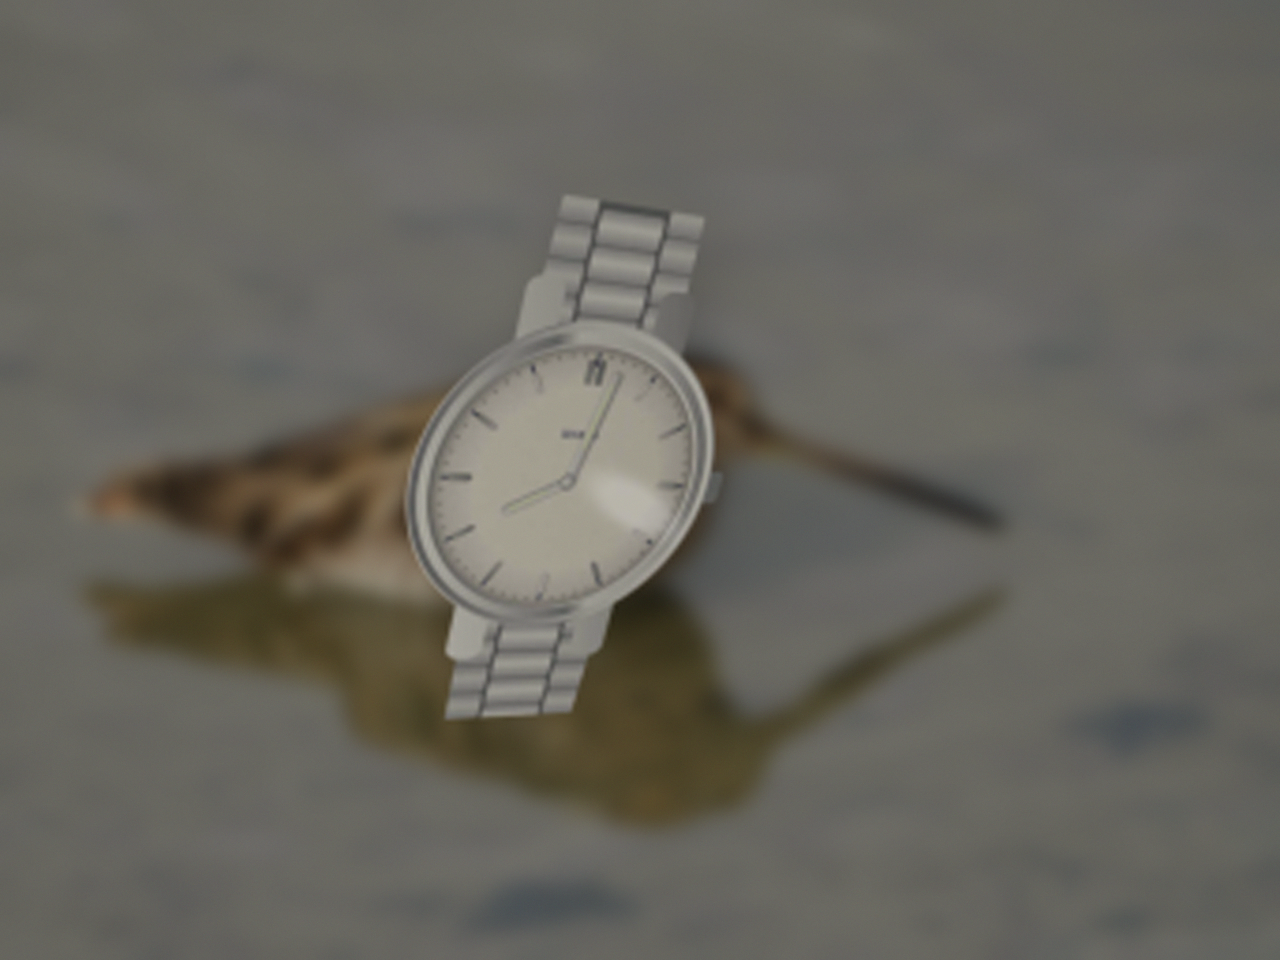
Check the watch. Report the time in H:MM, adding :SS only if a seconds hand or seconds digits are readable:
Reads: 8:02
